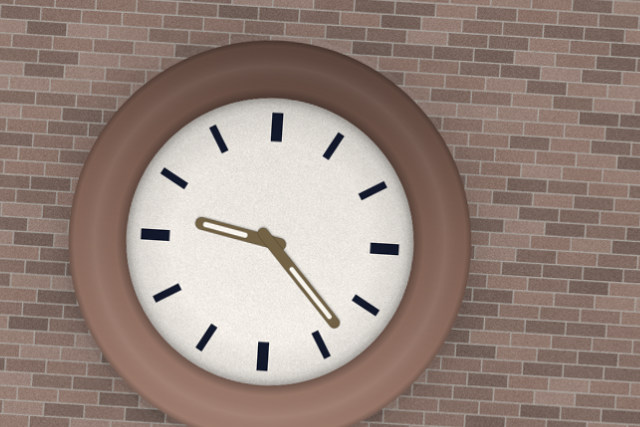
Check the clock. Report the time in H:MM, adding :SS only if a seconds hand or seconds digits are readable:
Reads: 9:23
